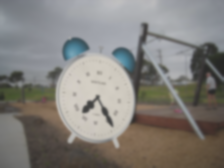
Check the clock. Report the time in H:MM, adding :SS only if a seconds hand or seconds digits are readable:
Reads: 7:24
